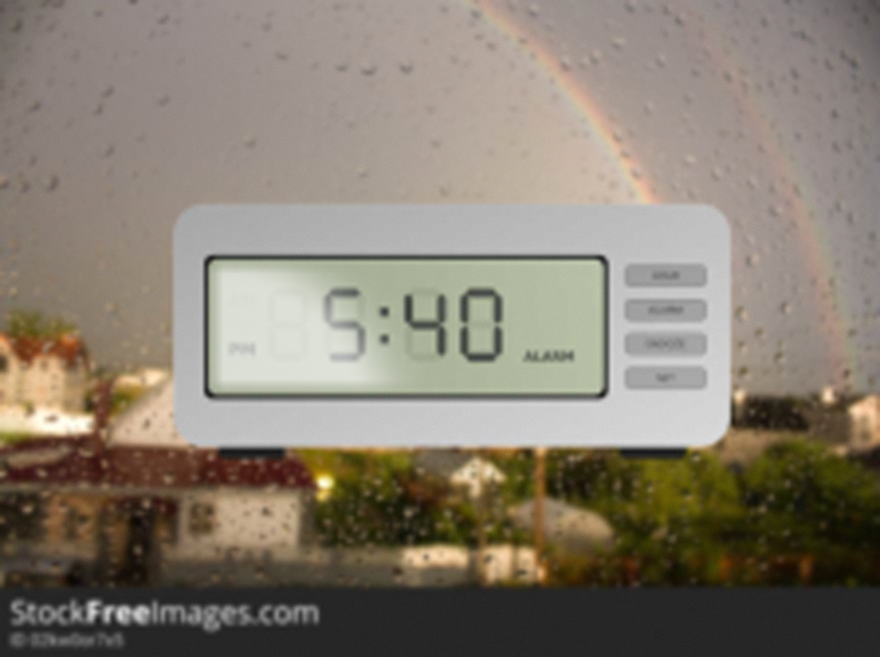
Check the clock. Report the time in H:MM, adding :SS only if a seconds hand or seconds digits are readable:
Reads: 5:40
